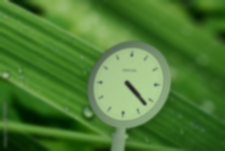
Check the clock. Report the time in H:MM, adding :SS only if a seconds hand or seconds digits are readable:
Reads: 4:22
